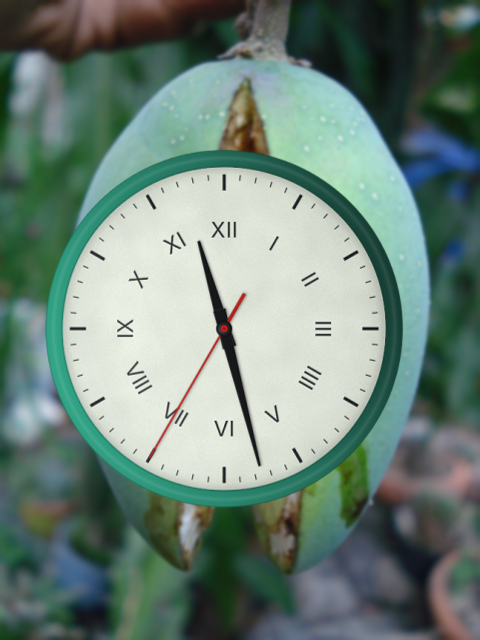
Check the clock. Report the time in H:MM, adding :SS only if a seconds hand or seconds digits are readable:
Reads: 11:27:35
